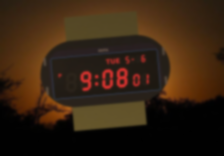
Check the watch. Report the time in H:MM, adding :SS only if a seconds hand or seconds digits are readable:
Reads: 9:08:01
